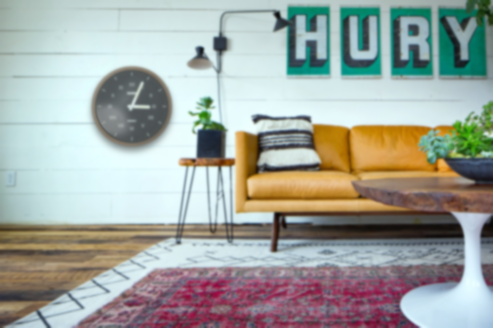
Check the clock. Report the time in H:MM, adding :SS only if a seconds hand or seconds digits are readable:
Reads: 3:04
